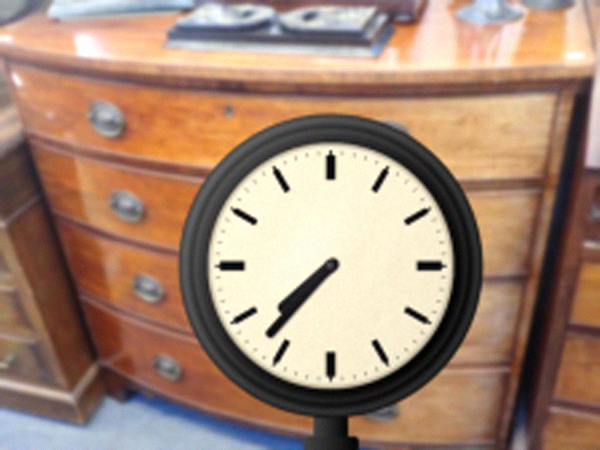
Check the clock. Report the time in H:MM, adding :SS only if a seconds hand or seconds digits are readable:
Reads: 7:37
